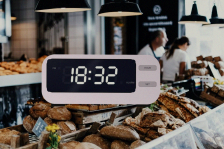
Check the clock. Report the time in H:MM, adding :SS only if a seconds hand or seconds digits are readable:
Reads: 18:32
